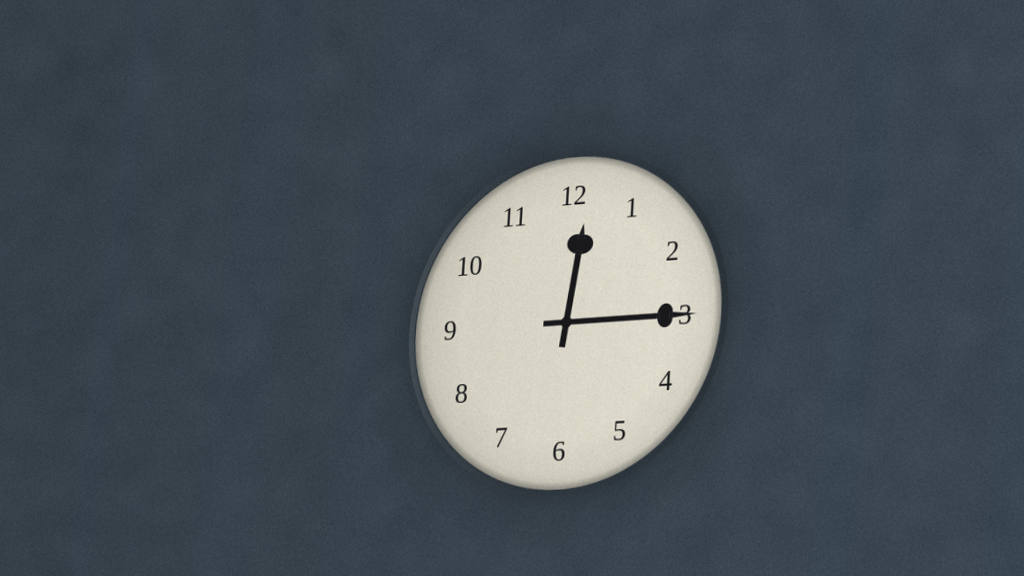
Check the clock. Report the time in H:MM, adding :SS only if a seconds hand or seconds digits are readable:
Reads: 12:15
